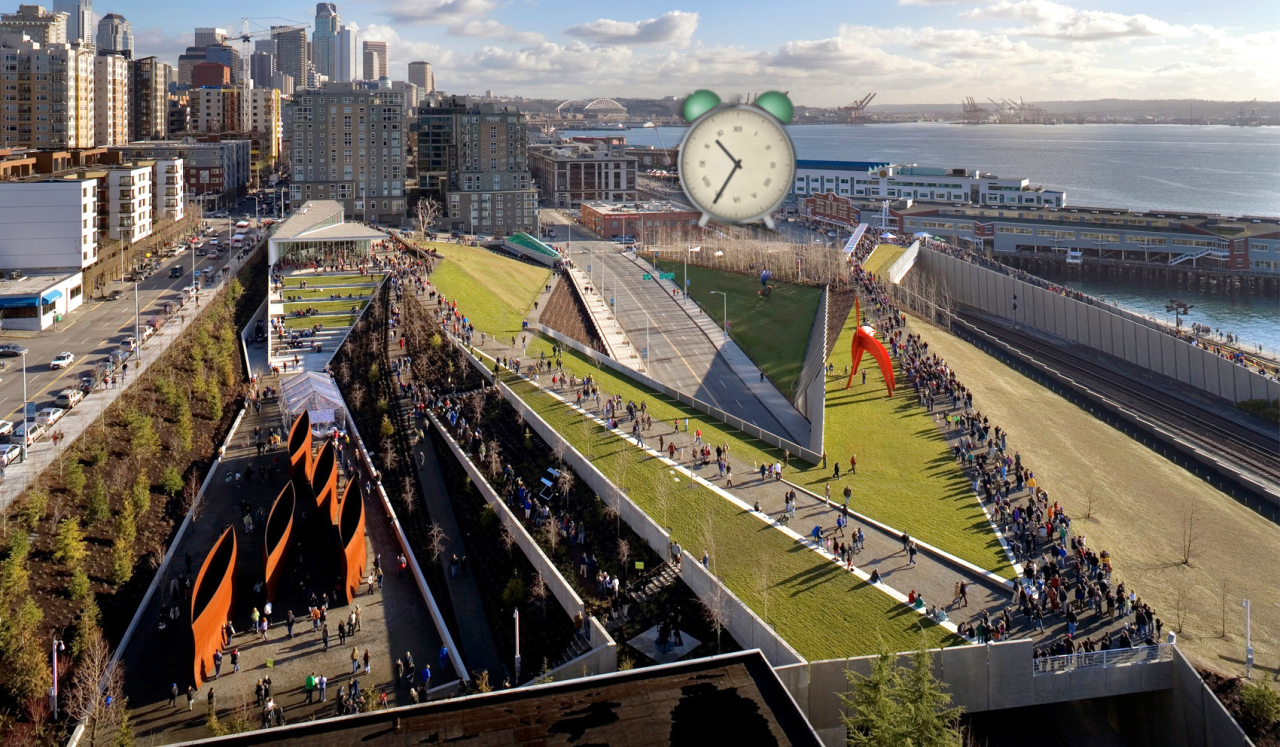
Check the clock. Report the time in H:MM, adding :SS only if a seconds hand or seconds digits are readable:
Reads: 10:35
